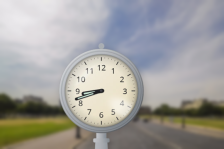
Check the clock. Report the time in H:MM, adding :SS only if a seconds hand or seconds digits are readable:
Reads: 8:42
